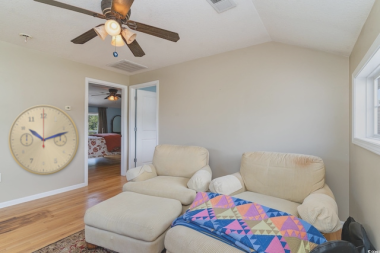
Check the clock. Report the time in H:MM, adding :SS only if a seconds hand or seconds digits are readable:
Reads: 10:12
